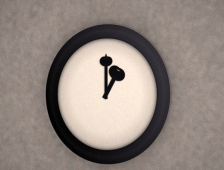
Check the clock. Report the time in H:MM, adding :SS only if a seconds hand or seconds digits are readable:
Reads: 1:00
